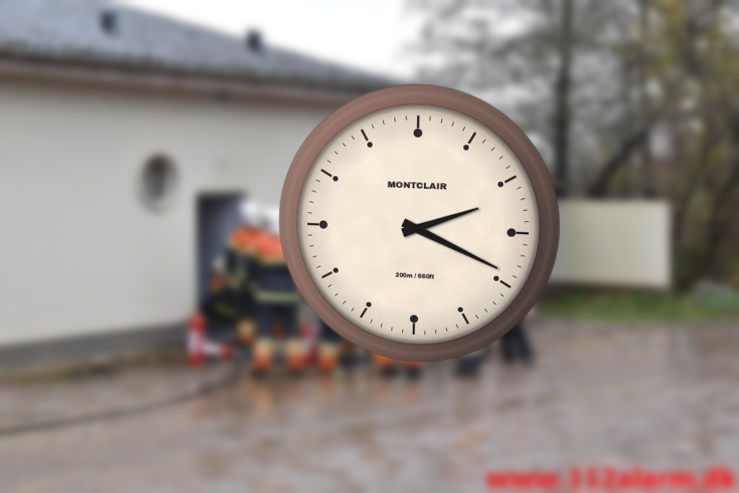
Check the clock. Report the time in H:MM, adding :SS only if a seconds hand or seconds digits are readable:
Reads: 2:19
